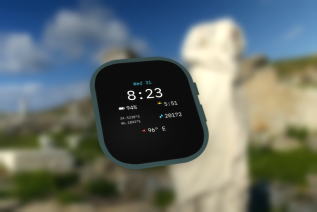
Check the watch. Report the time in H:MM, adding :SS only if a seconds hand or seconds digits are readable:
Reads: 8:23
